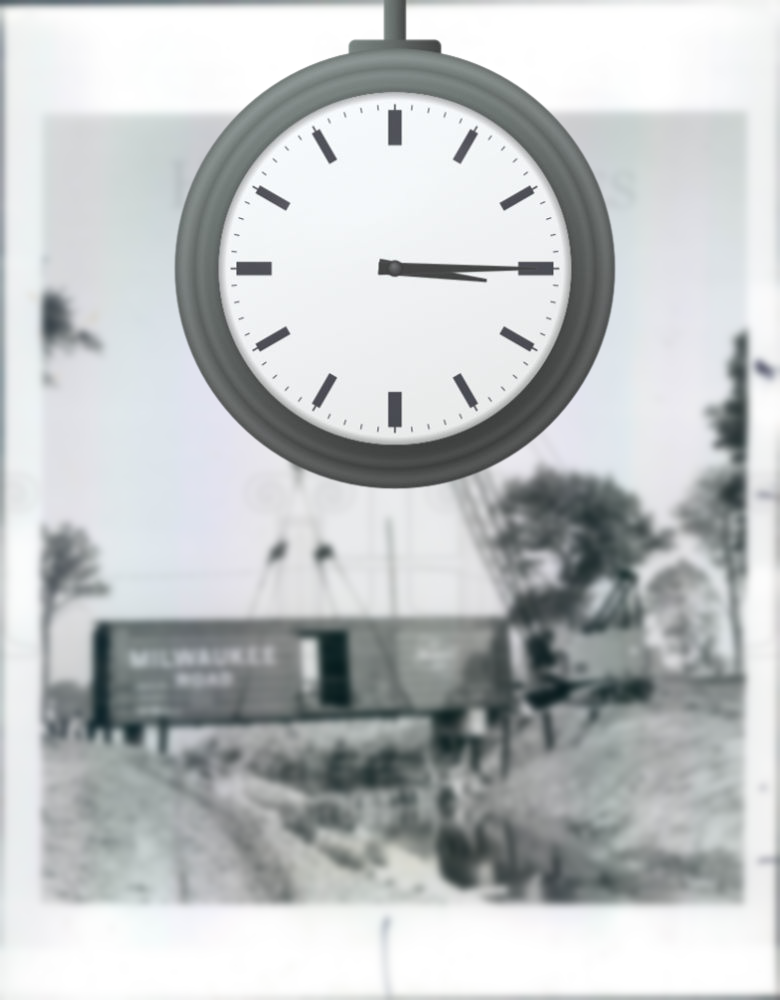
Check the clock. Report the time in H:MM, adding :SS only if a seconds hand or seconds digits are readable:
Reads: 3:15
